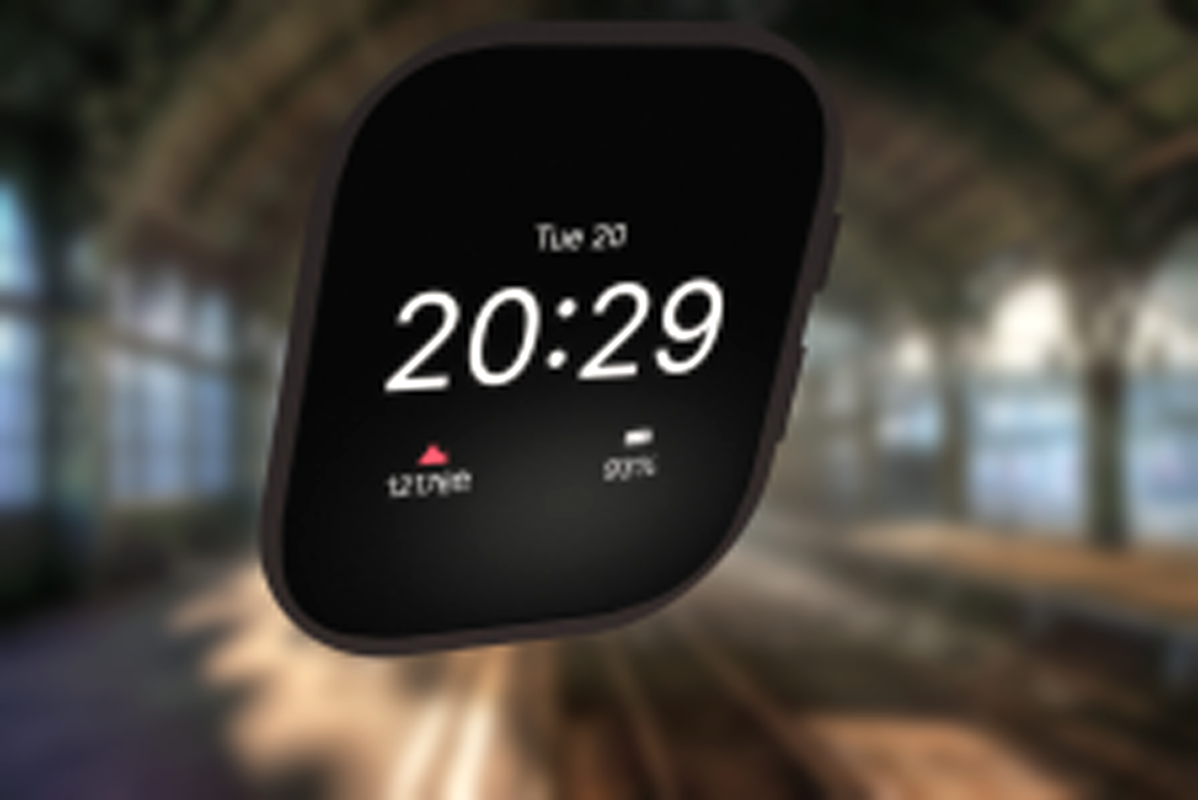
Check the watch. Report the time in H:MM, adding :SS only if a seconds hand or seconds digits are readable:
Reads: 20:29
